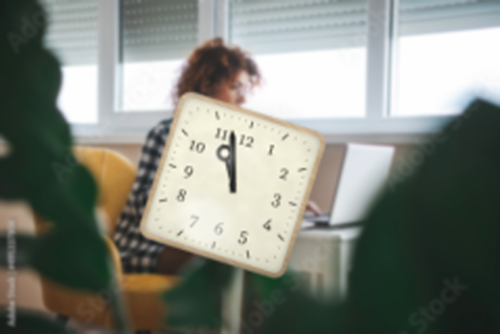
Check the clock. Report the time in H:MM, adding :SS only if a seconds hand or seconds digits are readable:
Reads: 10:57
